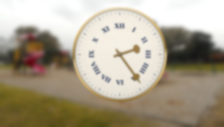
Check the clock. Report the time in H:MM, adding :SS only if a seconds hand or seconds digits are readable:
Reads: 2:24
